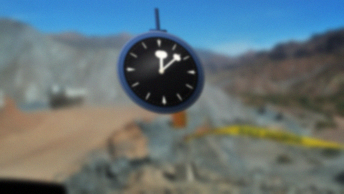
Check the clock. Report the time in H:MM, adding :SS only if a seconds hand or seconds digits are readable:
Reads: 12:08
